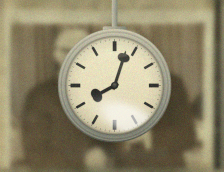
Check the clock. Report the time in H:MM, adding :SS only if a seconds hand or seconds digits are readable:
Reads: 8:03
